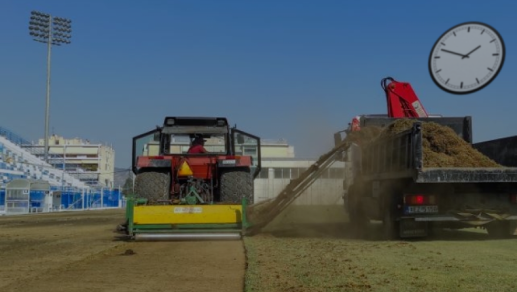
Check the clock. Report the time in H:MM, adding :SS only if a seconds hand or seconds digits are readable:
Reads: 1:48
